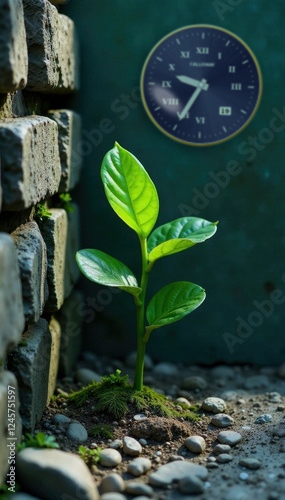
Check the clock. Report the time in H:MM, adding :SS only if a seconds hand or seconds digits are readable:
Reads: 9:35
